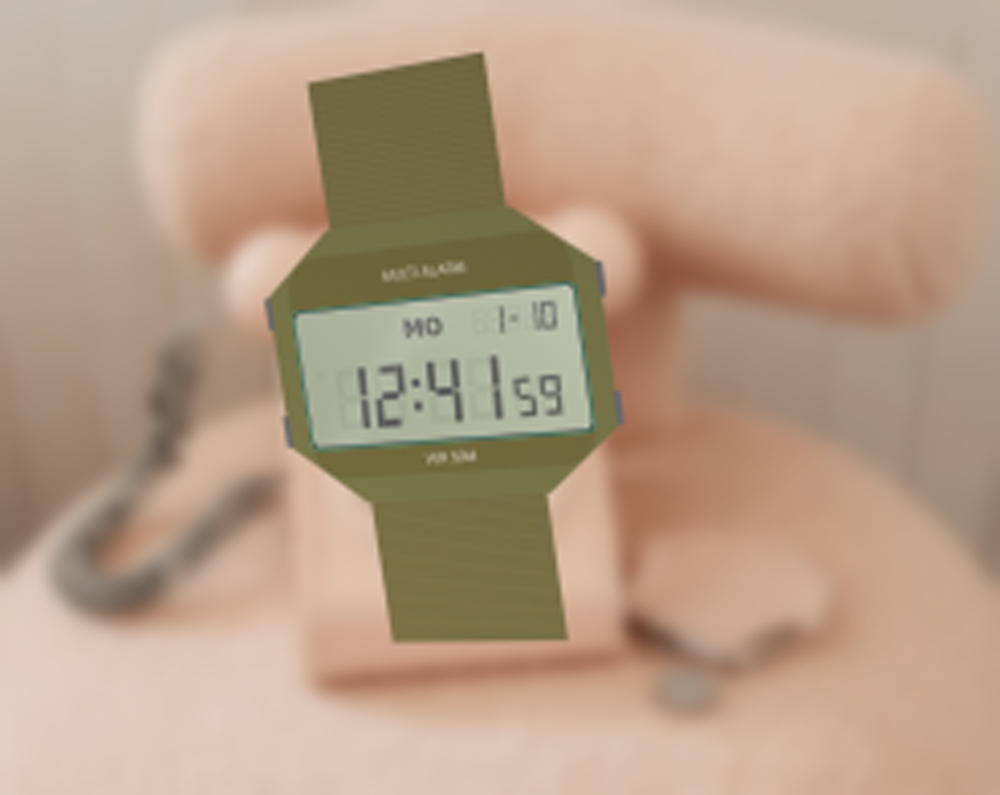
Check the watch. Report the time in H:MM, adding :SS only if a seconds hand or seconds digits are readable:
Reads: 12:41:59
